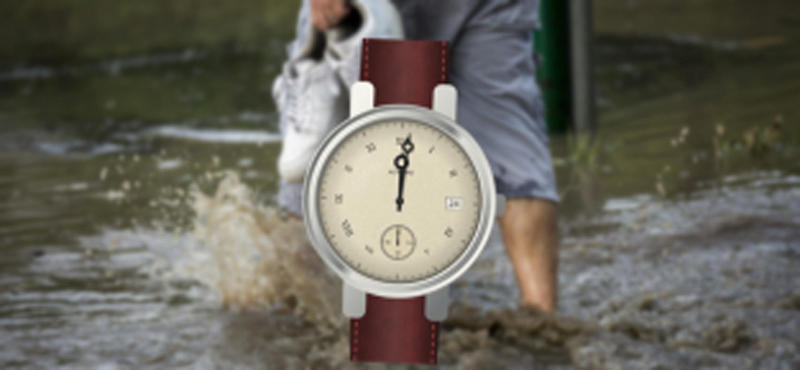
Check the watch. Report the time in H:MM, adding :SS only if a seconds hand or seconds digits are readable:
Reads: 12:01
